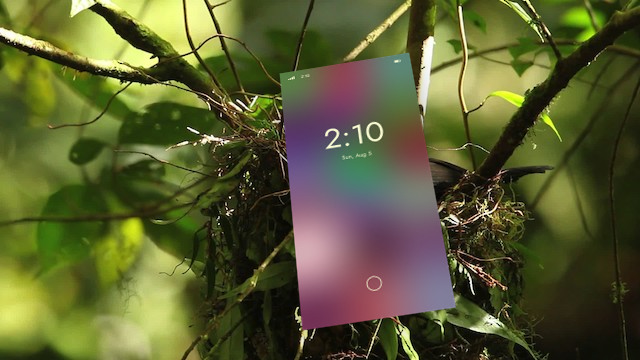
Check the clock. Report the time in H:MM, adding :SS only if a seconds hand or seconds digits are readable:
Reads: 2:10
